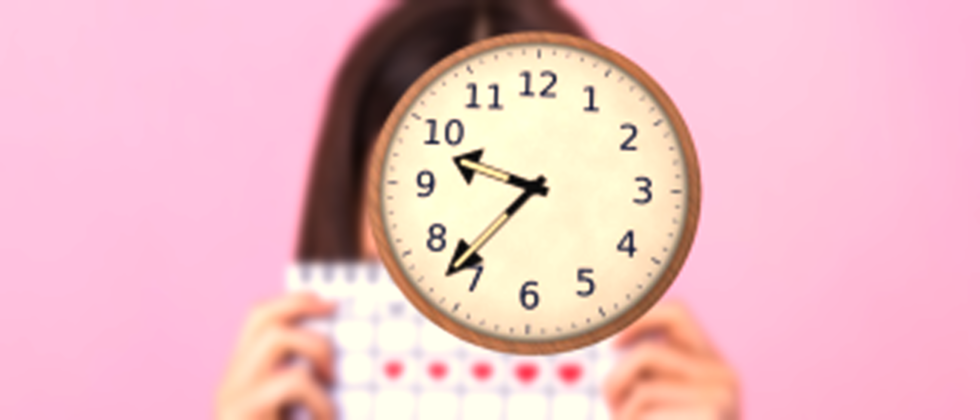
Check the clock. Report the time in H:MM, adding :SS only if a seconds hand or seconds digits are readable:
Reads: 9:37
